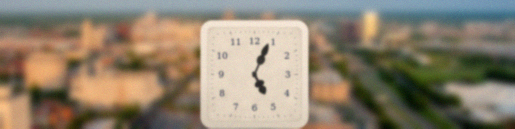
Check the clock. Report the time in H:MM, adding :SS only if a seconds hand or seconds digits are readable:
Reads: 5:04
